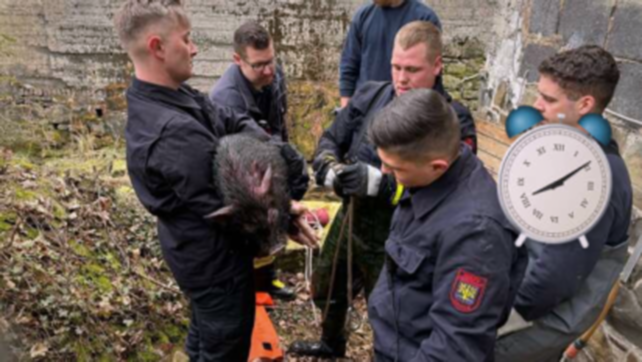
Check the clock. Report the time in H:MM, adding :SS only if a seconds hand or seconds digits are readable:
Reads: 8:09
